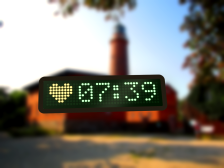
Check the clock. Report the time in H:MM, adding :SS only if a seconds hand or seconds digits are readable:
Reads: 7:39
